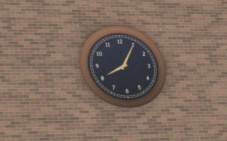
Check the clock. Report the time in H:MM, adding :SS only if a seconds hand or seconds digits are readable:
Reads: 8:05
